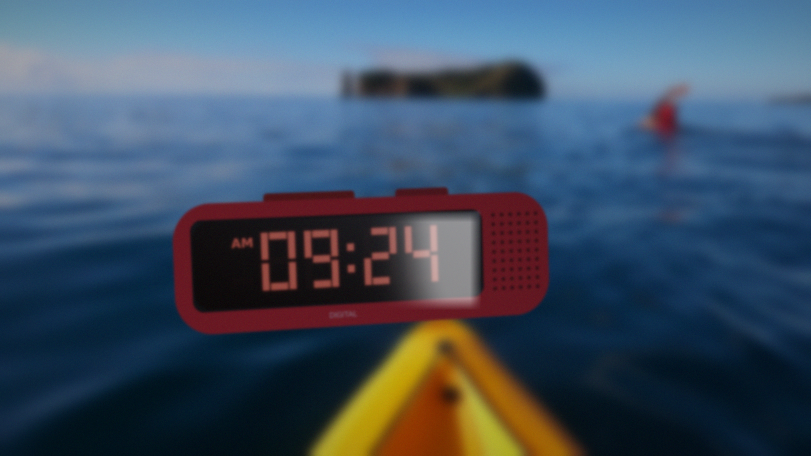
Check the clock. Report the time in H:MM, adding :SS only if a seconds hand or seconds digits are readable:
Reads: 9:24
